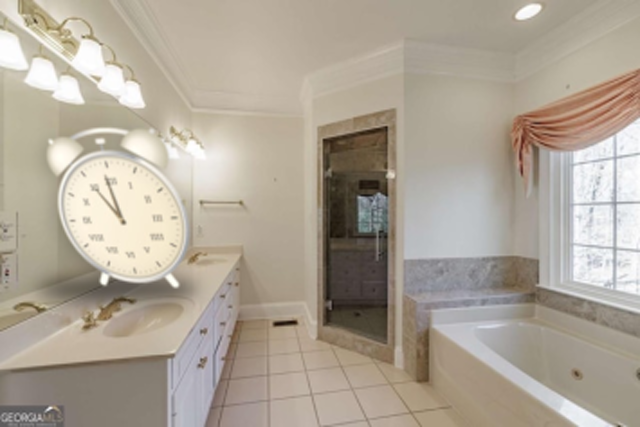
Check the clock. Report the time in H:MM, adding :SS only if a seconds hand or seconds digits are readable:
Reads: 10:59
